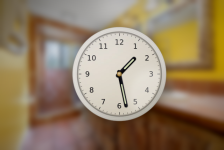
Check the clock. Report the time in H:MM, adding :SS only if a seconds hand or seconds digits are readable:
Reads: 1:28
